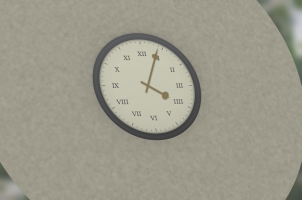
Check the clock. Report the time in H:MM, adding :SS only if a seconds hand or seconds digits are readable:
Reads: 4:04
